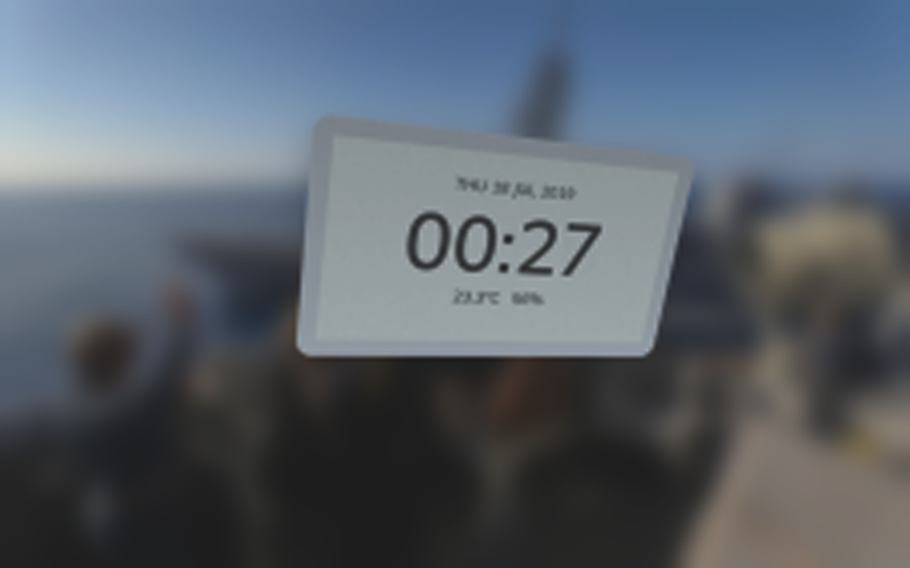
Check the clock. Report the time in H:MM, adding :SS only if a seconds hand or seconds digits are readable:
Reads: 0:27
